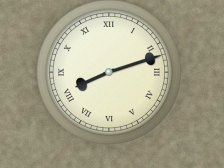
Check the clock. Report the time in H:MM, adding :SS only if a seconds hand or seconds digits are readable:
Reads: 8:12
